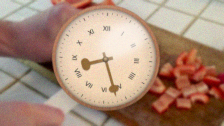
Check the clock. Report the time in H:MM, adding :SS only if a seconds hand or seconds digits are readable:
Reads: 8:27
